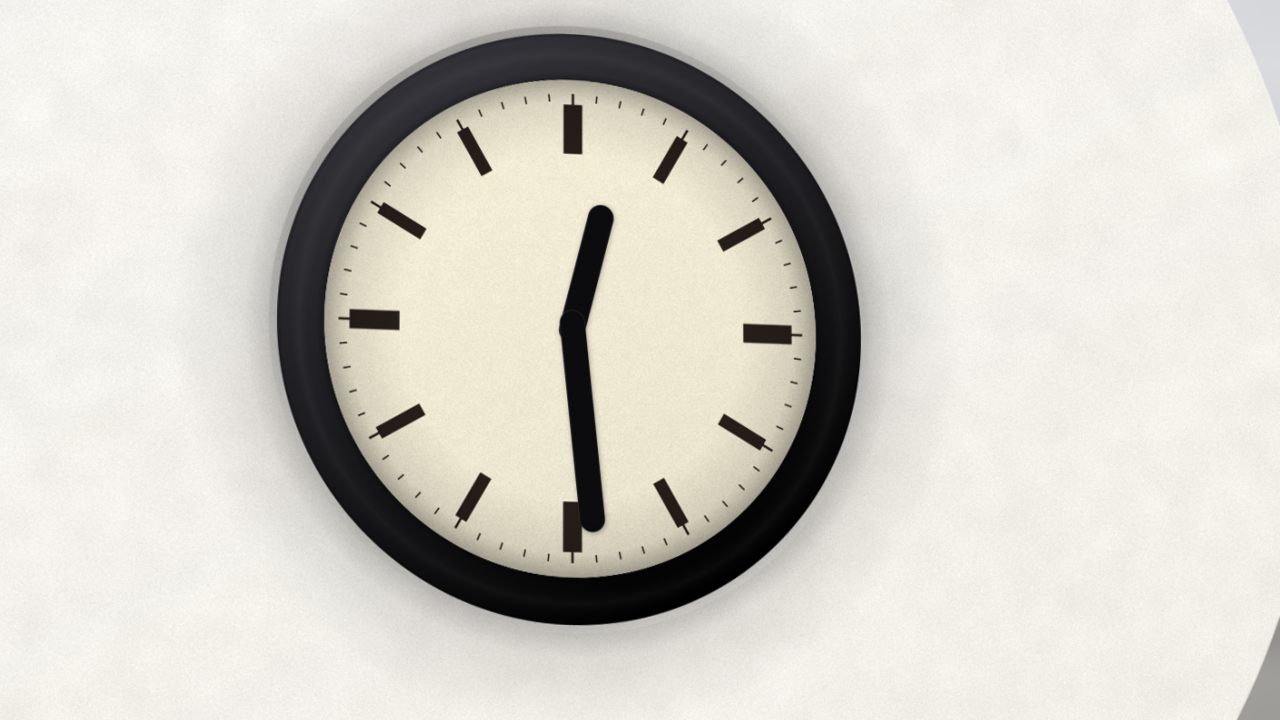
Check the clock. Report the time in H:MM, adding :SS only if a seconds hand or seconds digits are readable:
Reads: 12:29
